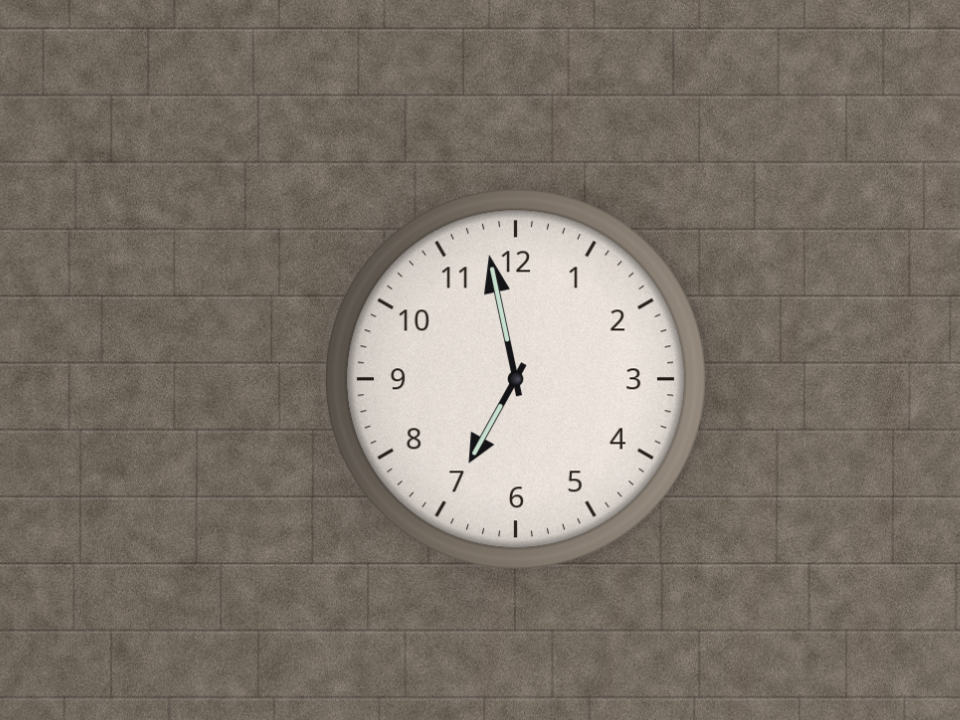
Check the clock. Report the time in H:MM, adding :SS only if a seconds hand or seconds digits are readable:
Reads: 6:58
